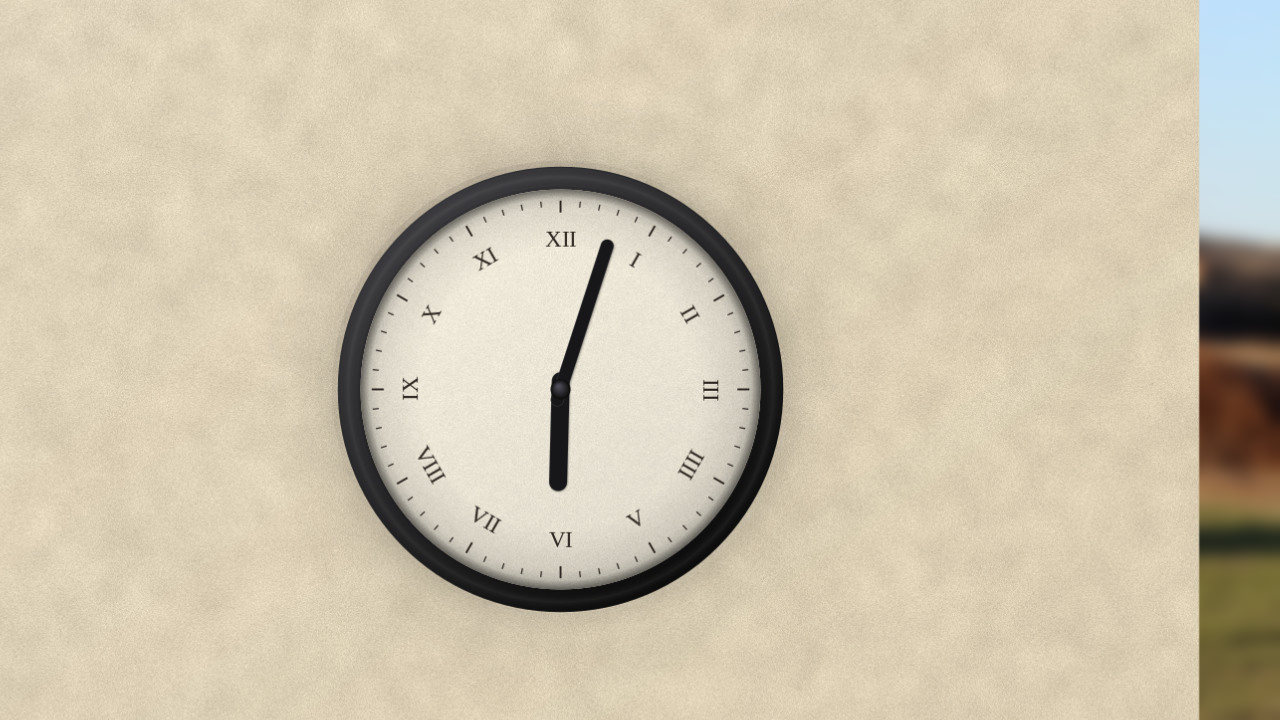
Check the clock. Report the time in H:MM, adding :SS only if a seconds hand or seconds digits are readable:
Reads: 6:03
